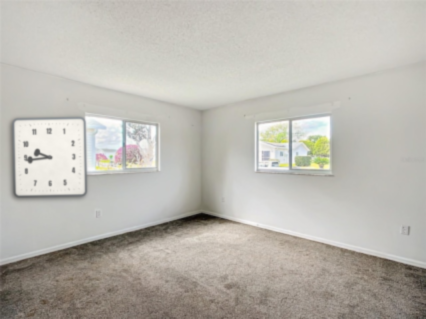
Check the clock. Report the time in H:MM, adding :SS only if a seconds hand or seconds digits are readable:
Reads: 9:44
